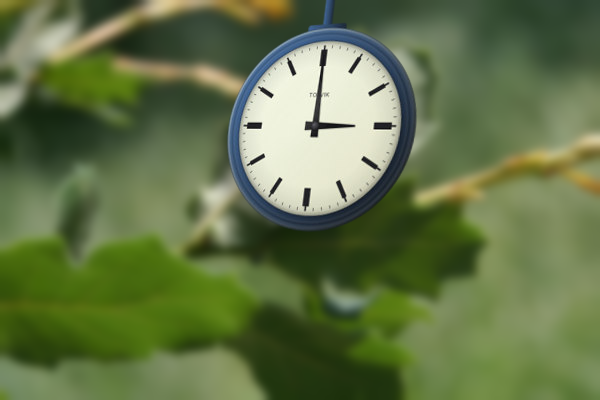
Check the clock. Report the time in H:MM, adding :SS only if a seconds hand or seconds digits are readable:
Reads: 3:00
